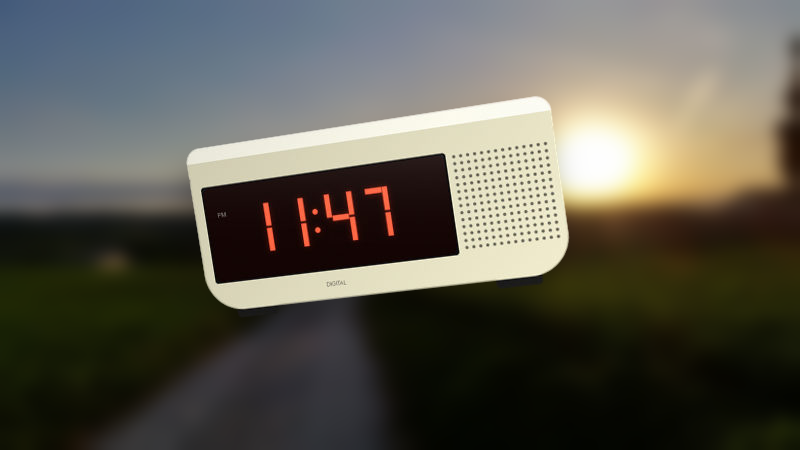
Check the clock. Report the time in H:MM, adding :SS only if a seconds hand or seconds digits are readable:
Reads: 11:47
